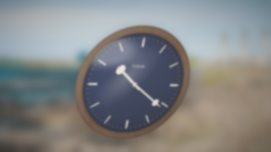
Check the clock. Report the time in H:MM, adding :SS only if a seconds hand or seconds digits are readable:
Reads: 10:21
